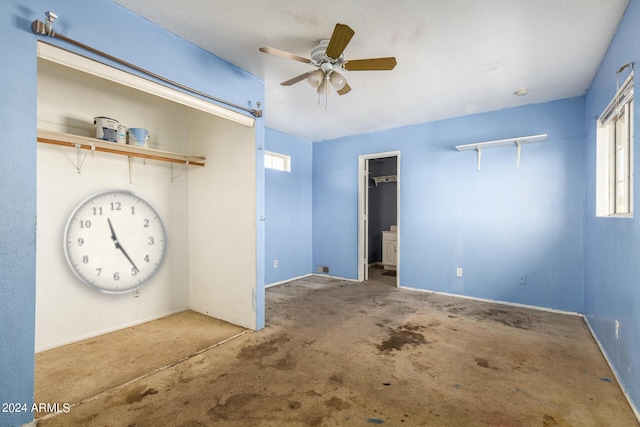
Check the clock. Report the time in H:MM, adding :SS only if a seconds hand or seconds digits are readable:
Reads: 11:24
